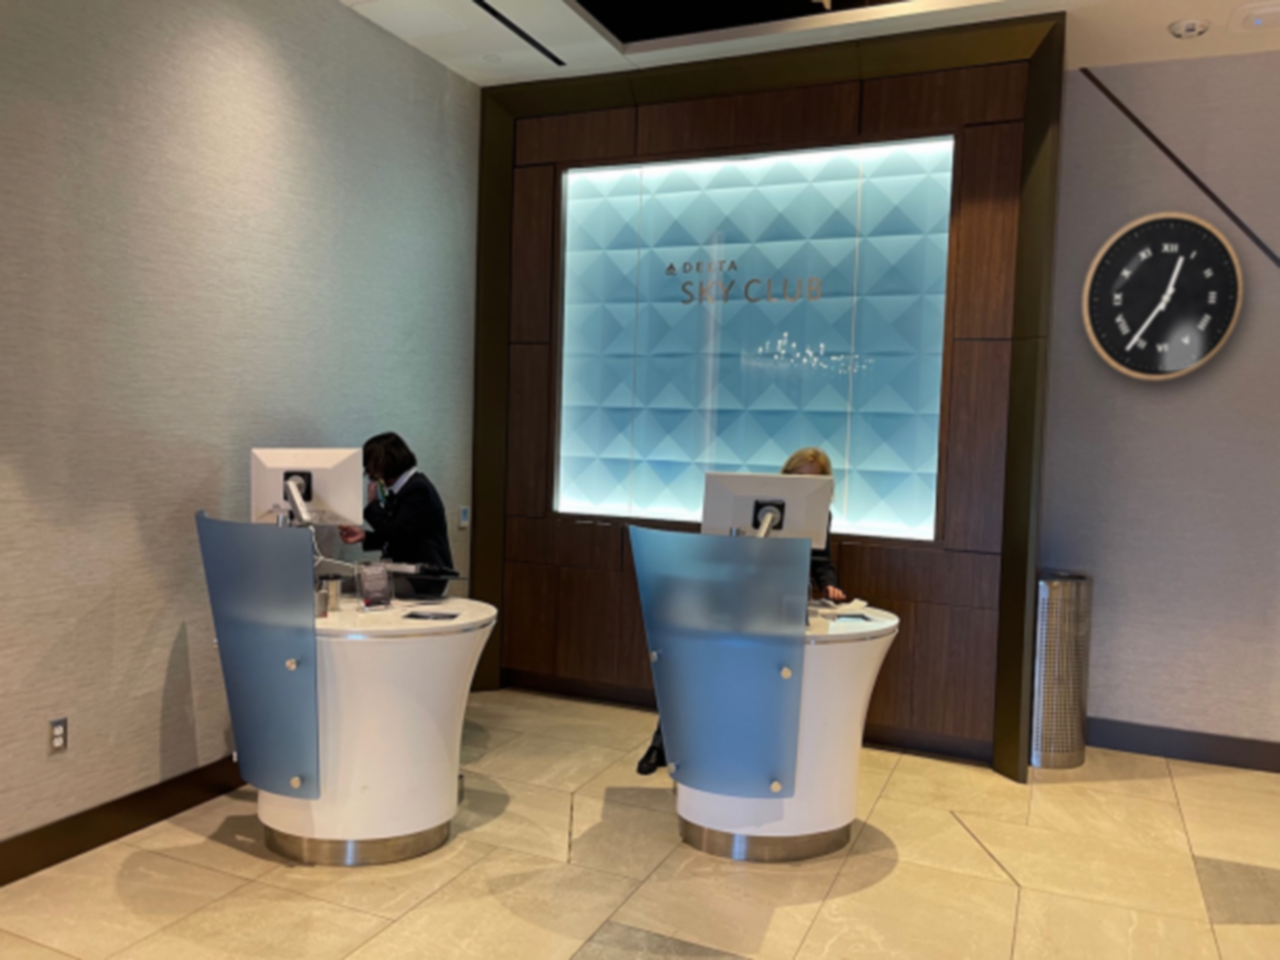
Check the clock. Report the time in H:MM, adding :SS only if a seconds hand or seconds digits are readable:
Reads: 12:36
